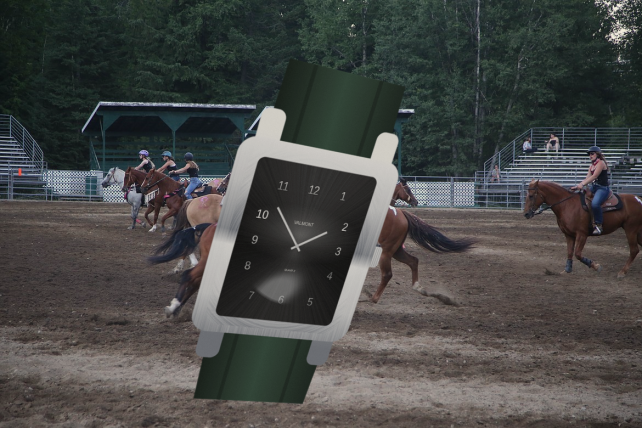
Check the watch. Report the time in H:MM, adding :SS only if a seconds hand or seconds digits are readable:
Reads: 1:53
